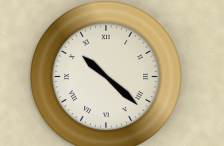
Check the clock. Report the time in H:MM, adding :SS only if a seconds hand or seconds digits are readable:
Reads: 10:22
